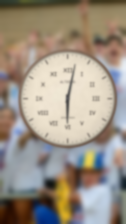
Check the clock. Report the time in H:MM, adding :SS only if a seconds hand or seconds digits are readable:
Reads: 6:02
